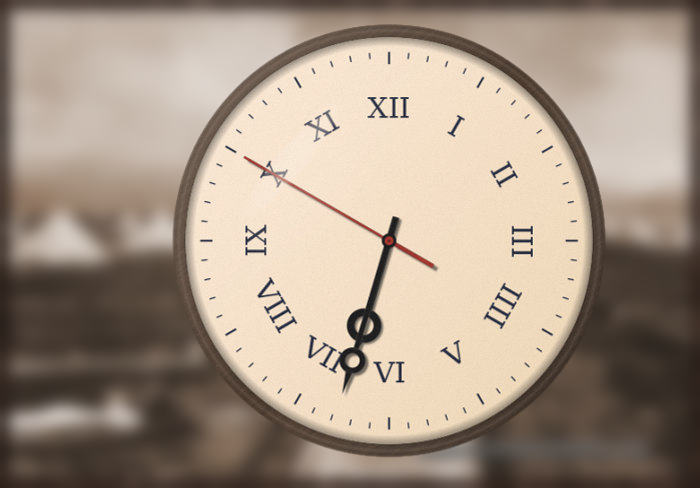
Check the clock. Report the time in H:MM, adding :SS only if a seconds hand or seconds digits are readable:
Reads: 6:32:50
